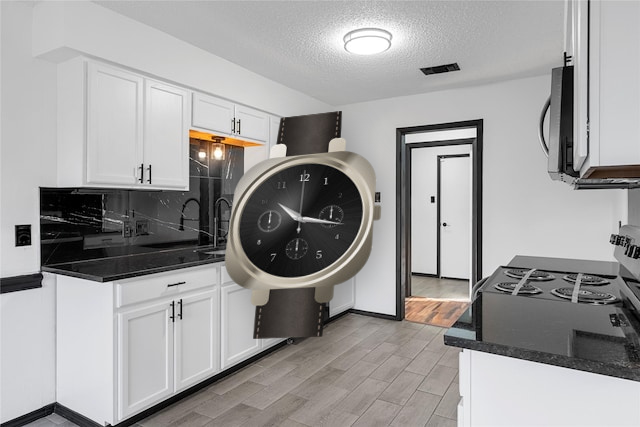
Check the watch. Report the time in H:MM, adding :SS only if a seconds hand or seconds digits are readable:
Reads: 10:17
